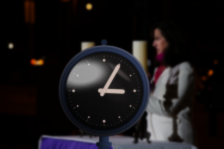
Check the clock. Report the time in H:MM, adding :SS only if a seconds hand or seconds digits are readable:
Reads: 3:05
